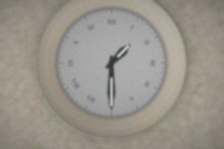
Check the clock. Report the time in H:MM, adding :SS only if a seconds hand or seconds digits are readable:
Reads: 1:30
